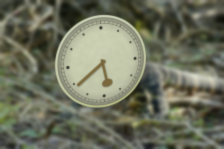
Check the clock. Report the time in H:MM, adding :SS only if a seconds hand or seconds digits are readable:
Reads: 5:39
